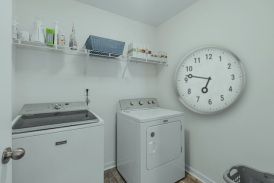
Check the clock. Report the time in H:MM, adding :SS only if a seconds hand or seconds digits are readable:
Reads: 6:47
